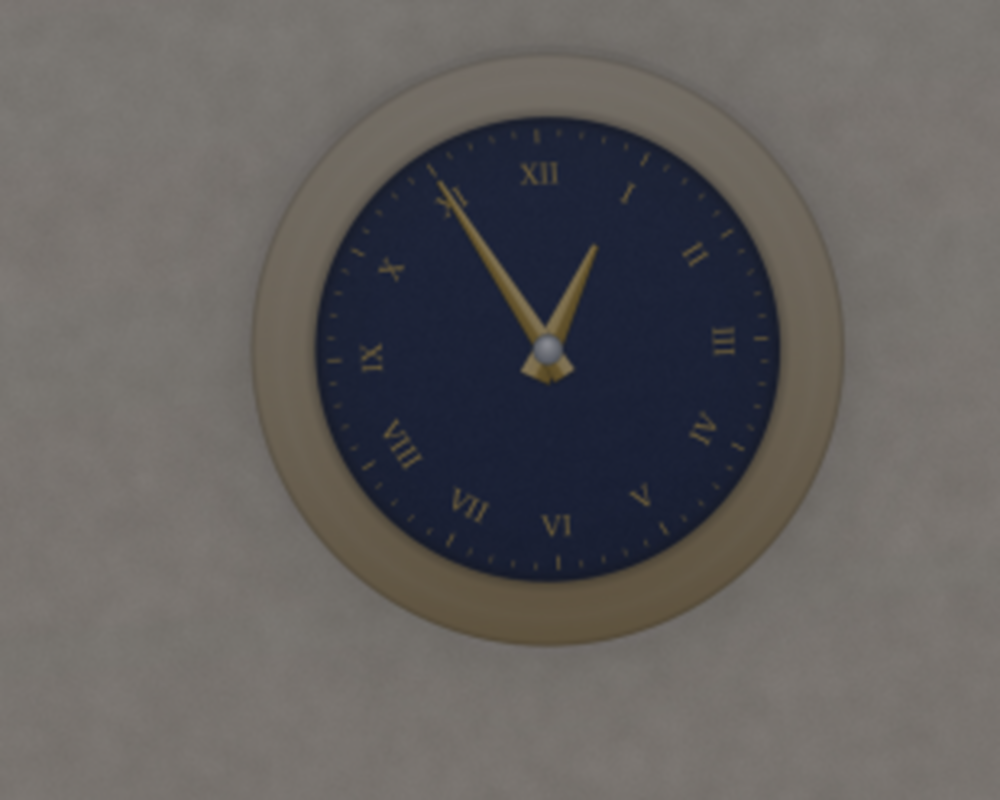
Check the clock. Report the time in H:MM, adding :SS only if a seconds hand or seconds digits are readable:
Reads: 12:55
